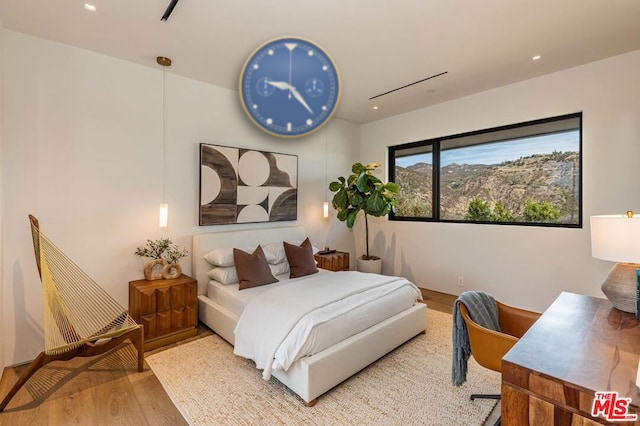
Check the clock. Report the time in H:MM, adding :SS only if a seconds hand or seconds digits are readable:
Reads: 9:23
